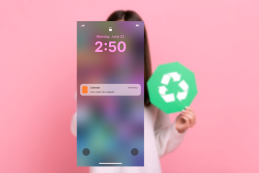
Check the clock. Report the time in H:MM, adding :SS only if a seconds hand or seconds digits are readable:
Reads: 2:50
